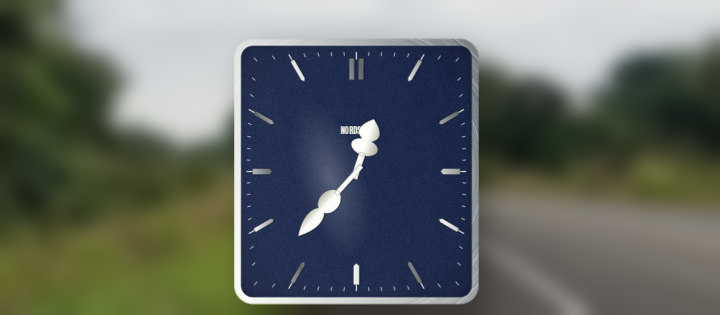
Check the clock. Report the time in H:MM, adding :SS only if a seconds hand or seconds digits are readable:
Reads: 12:37
